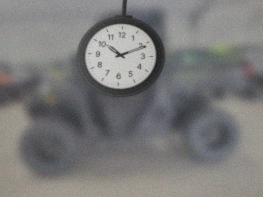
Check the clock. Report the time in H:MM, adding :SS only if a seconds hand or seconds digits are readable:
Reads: 10:11
